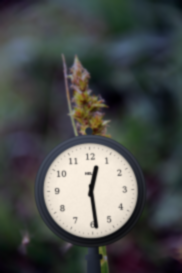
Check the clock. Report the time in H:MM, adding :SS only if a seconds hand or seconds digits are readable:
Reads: 12:29
